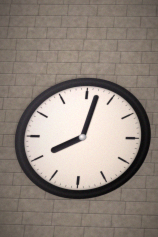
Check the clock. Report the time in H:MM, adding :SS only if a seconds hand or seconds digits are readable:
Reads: 8:02
